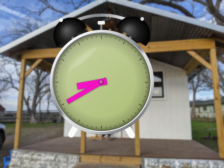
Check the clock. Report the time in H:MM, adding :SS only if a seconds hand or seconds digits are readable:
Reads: 8:40
